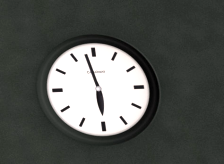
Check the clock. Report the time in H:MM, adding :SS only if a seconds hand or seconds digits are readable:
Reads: 5:58
